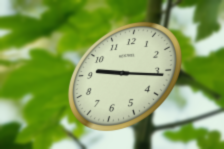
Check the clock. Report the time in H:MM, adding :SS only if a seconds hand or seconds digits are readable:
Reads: 9:16
